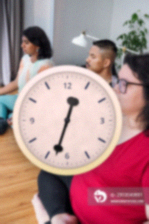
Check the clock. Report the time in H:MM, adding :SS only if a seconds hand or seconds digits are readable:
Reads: 12:33
